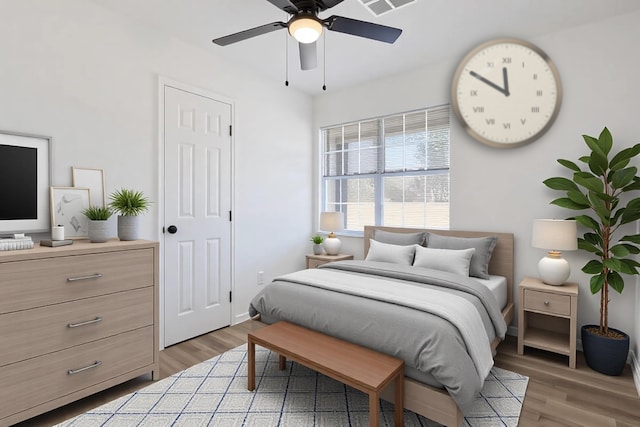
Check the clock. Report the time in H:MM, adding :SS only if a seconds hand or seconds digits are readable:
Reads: 11:50
